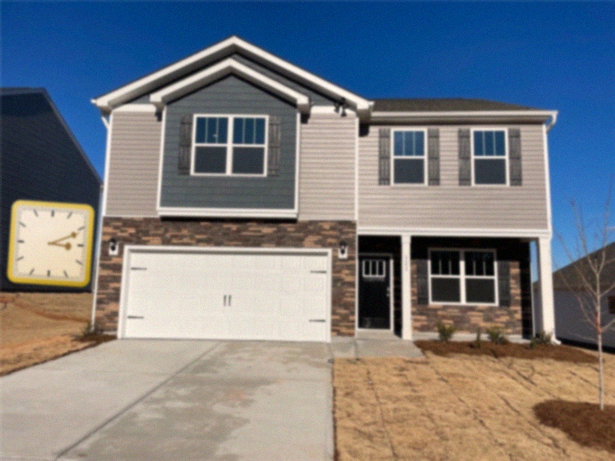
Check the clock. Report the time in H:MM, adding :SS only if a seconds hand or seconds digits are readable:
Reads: 3:11
